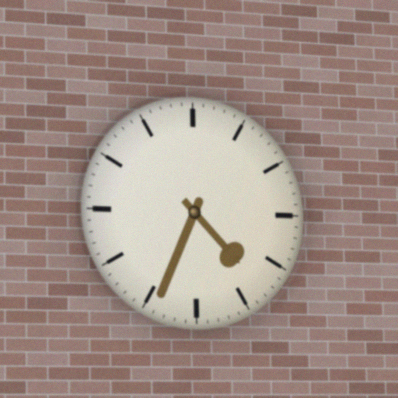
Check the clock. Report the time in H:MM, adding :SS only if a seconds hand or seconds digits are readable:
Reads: 4:34
